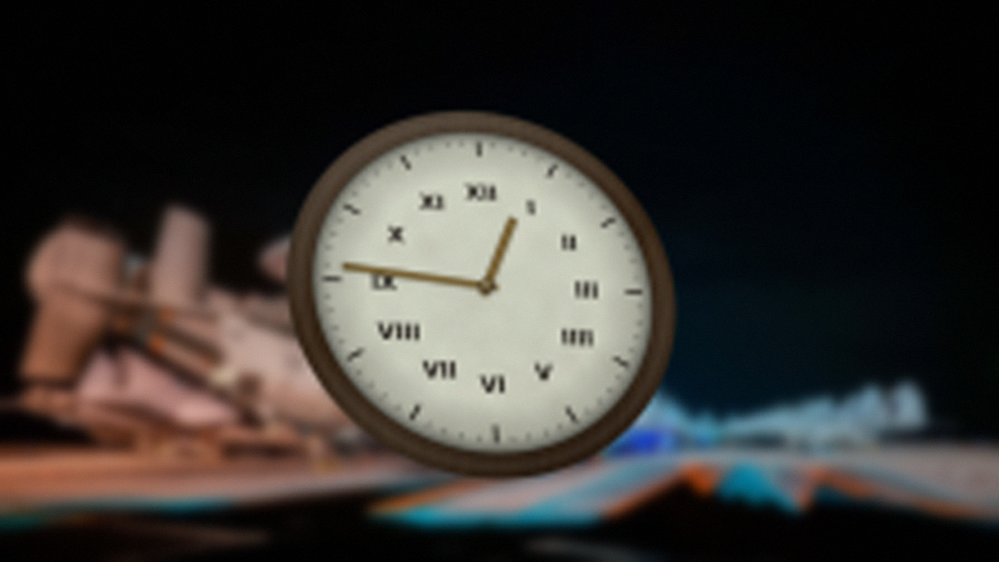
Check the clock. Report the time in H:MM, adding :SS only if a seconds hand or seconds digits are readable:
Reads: 12:46
